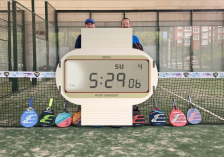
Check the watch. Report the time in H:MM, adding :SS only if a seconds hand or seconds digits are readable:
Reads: 5:29:06
